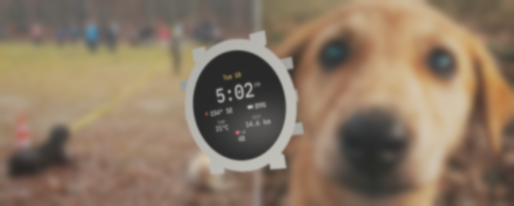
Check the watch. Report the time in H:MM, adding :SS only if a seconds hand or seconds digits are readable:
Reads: 5:02
